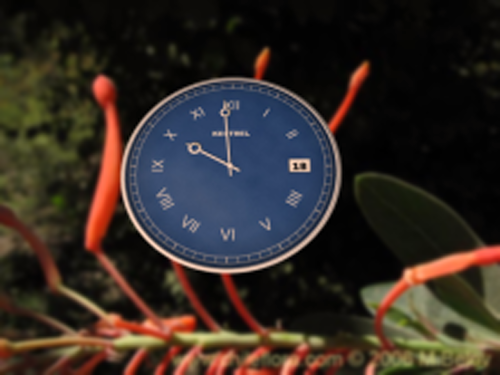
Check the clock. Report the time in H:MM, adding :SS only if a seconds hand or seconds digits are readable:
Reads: 9:59
